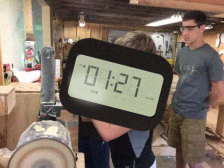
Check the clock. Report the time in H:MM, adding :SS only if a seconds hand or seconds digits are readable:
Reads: 1:27
